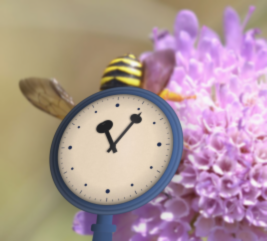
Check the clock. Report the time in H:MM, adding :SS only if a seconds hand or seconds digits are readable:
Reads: 11:06
